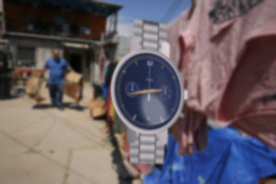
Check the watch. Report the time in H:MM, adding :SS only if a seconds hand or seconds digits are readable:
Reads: 2:43
